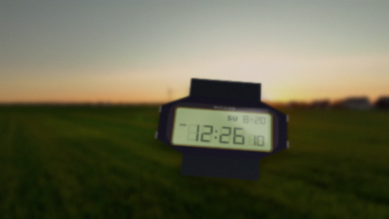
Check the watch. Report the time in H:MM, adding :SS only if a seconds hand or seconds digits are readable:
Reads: 12:26:10
